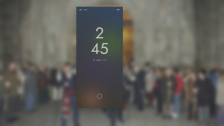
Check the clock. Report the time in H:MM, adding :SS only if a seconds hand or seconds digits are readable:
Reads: 2:45
